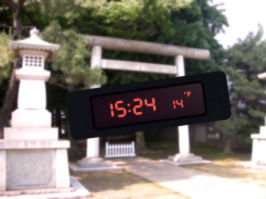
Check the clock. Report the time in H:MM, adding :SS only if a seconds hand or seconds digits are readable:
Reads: 15:24
